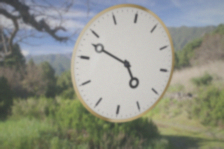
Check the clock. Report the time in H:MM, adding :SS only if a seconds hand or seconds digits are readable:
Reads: 4:48
